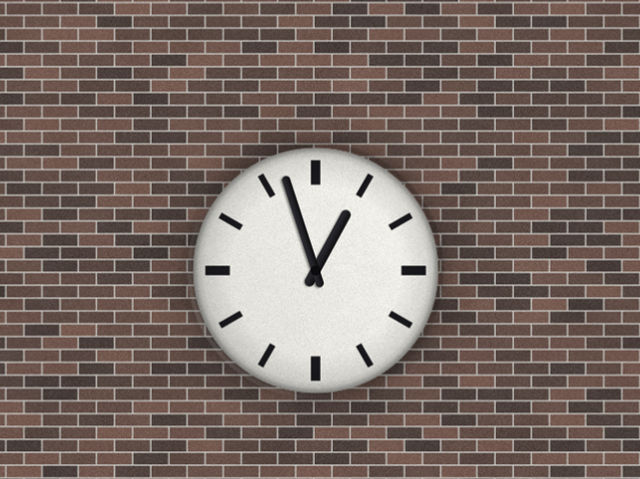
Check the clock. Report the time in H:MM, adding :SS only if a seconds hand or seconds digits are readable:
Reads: 12:57
